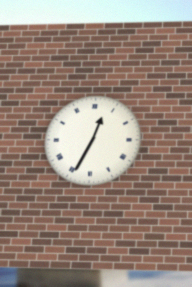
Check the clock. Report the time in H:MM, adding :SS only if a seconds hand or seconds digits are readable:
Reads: 12:34
